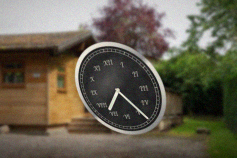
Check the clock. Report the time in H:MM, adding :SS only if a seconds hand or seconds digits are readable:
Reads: 7:24
